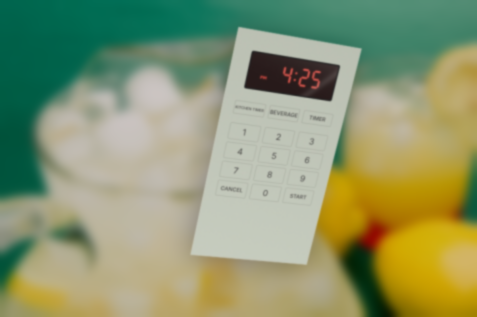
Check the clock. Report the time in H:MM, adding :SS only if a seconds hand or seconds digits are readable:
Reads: 4:25
